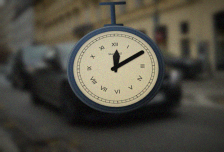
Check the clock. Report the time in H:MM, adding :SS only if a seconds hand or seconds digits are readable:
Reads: 12:10
